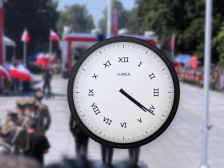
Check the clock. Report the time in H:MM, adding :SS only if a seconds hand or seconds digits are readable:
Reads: 4:21
